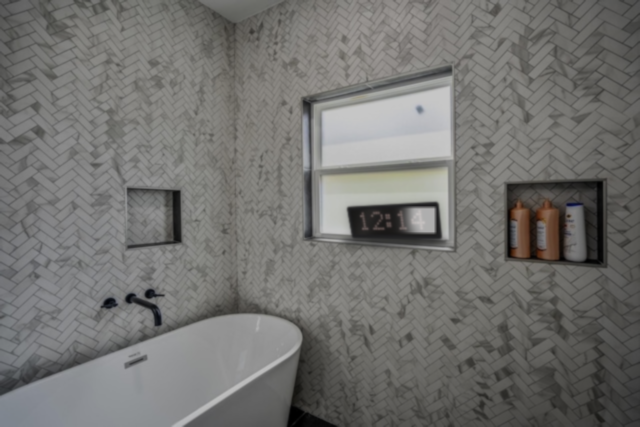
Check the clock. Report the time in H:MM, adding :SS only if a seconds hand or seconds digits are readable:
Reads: 12:14
